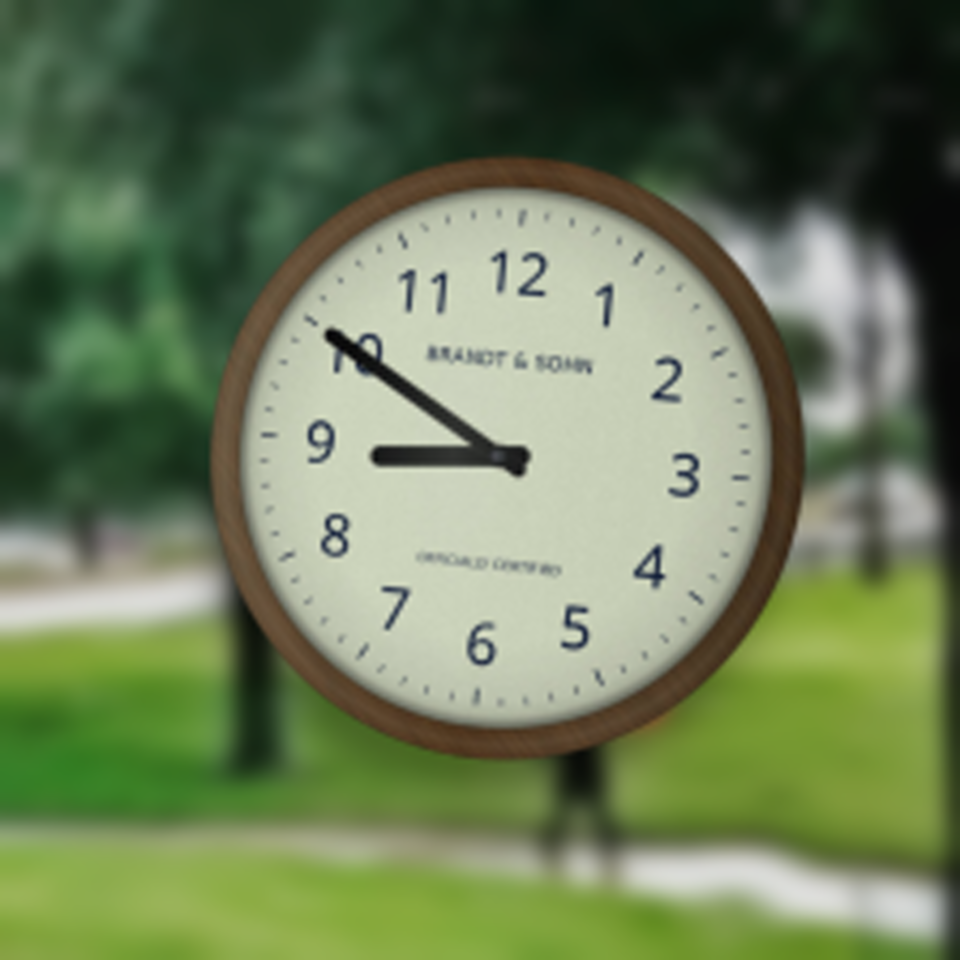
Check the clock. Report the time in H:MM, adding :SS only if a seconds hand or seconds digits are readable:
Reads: 8:50
